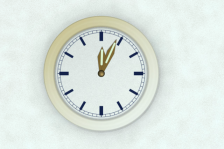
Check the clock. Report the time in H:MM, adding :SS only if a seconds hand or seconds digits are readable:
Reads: 12:04
